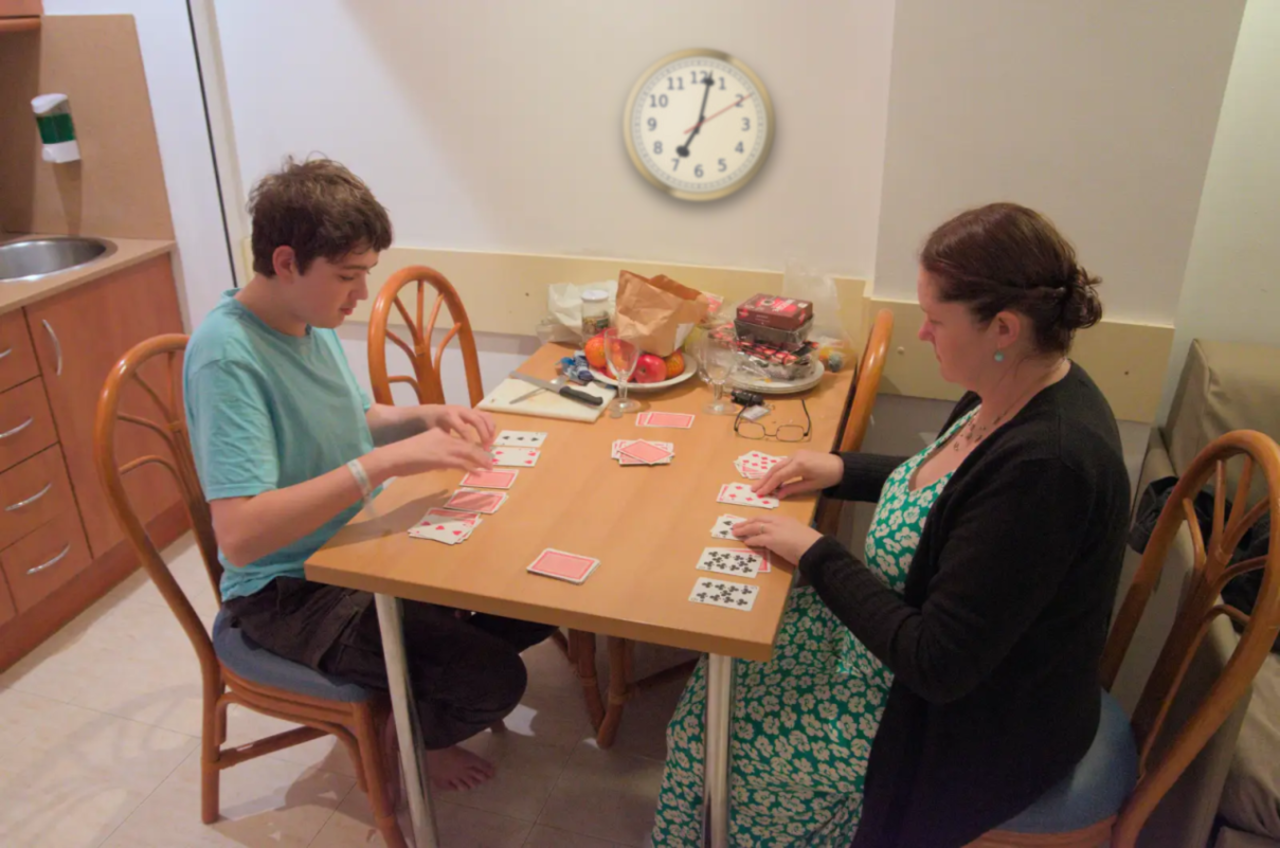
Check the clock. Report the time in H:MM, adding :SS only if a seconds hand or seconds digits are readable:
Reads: 7:02:10
